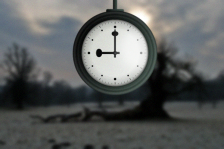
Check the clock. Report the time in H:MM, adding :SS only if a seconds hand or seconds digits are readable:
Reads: 9:00
